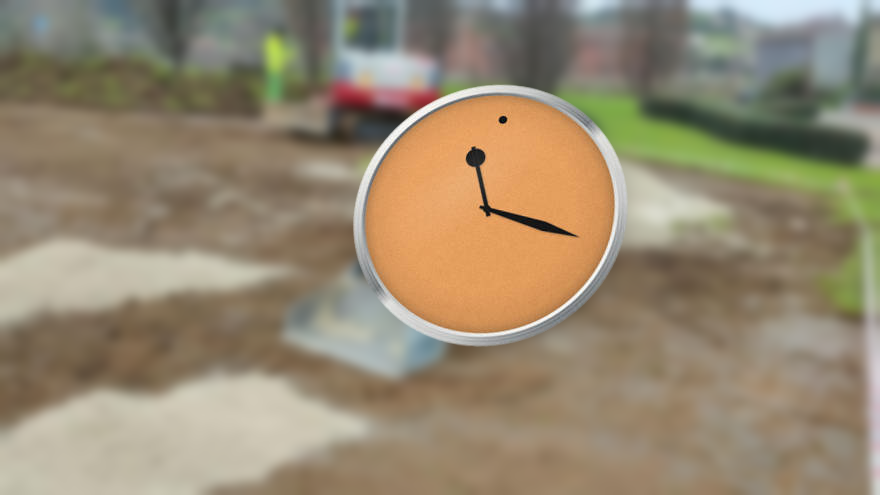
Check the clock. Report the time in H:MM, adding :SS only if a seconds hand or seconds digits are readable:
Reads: 11:17
